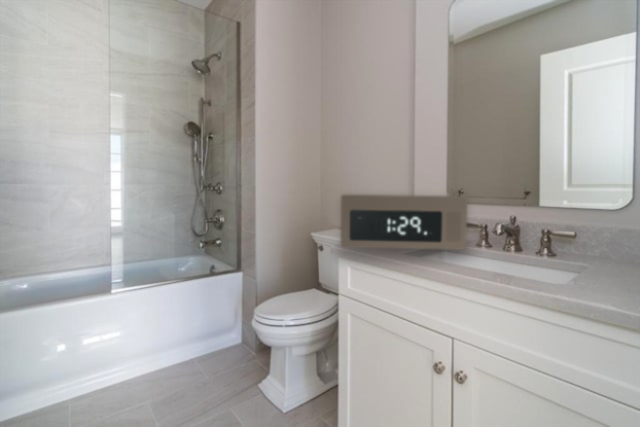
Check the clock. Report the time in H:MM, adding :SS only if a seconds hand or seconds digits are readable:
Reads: 1:29
